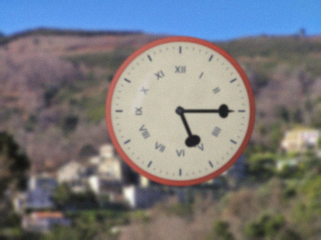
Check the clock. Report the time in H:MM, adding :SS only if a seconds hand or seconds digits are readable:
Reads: 5:15
